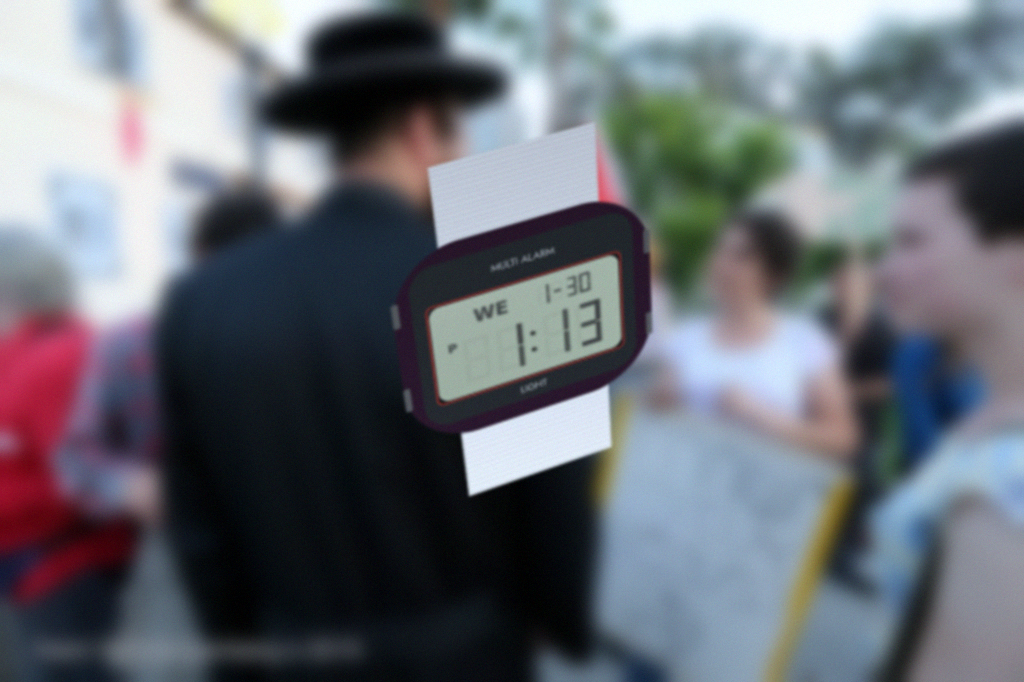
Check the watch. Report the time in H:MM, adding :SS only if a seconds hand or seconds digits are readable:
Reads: 1:13
